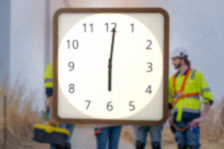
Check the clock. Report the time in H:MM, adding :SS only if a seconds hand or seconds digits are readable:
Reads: 6:01
